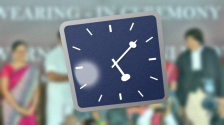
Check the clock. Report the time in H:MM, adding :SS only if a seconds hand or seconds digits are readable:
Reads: 5:08
